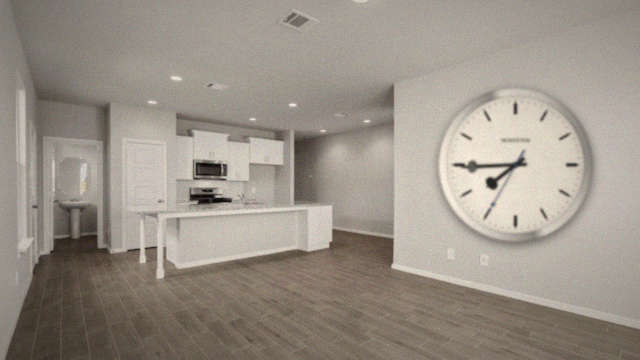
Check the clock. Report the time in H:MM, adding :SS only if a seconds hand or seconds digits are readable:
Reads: 7:44:35
